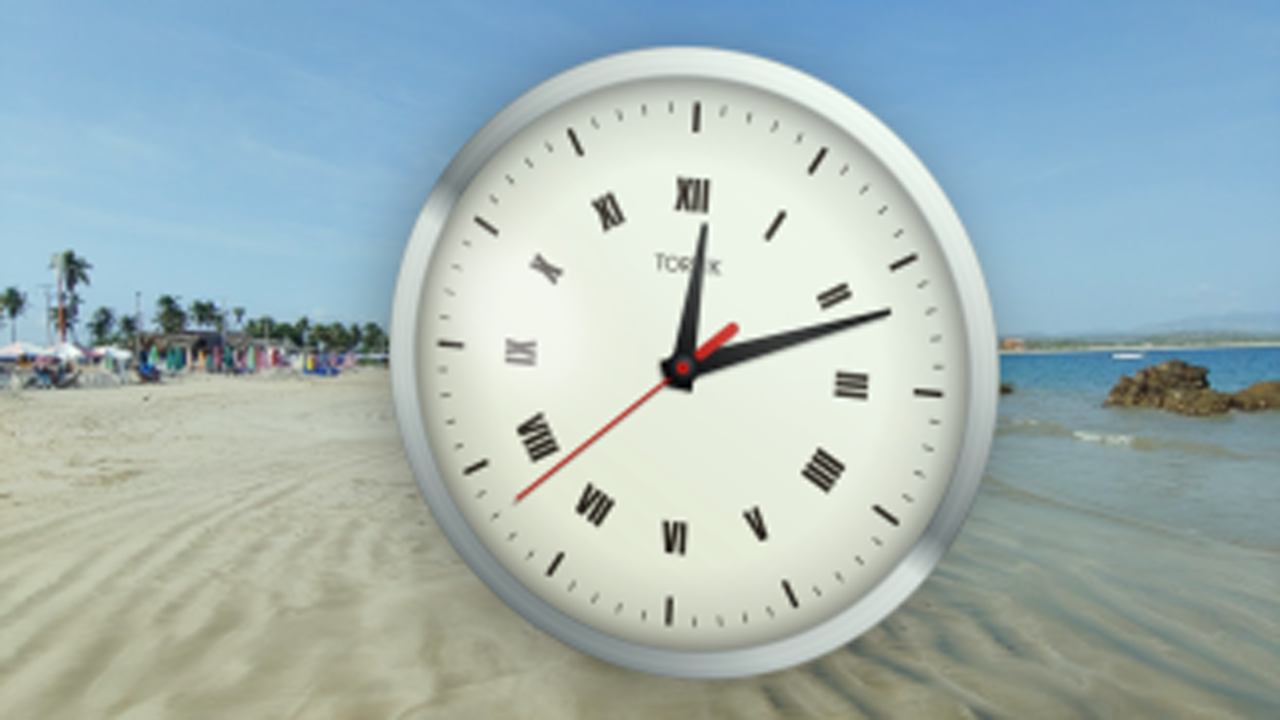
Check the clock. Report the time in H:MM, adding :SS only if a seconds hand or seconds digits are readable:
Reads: 12:11:38
